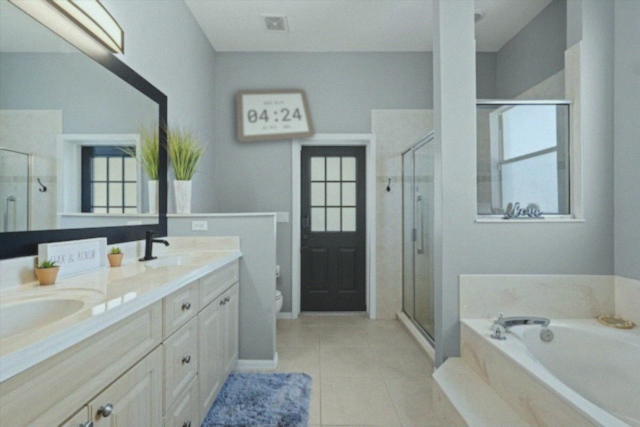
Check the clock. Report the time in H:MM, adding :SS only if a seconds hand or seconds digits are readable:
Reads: 4:24
